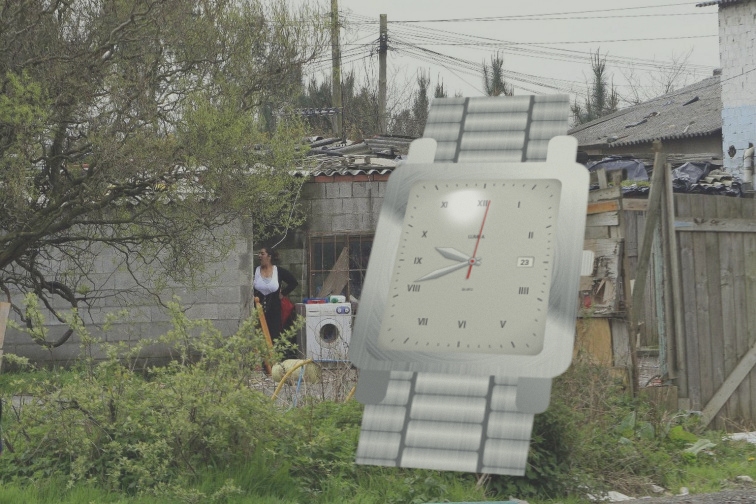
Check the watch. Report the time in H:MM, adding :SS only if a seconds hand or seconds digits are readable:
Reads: 9:41:01
